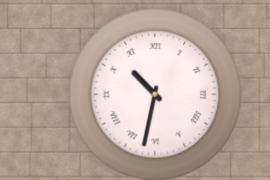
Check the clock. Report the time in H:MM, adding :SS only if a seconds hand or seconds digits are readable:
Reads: 10:32
